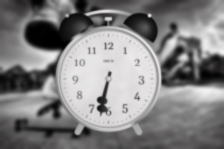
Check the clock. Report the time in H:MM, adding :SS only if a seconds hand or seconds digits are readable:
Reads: 6:32
